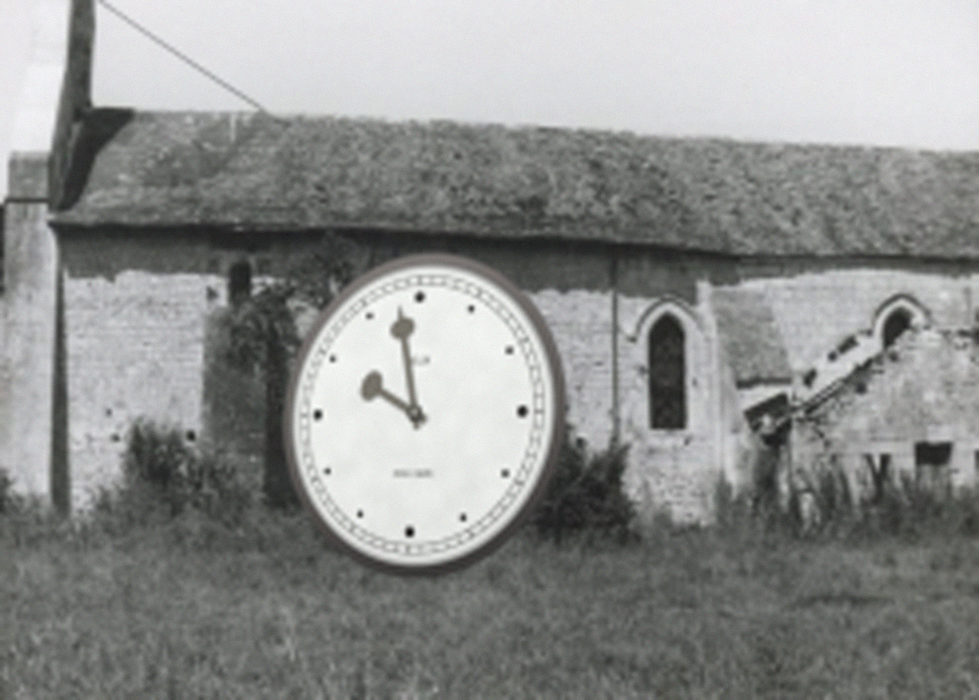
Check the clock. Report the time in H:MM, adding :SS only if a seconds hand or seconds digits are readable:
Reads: 9:58
